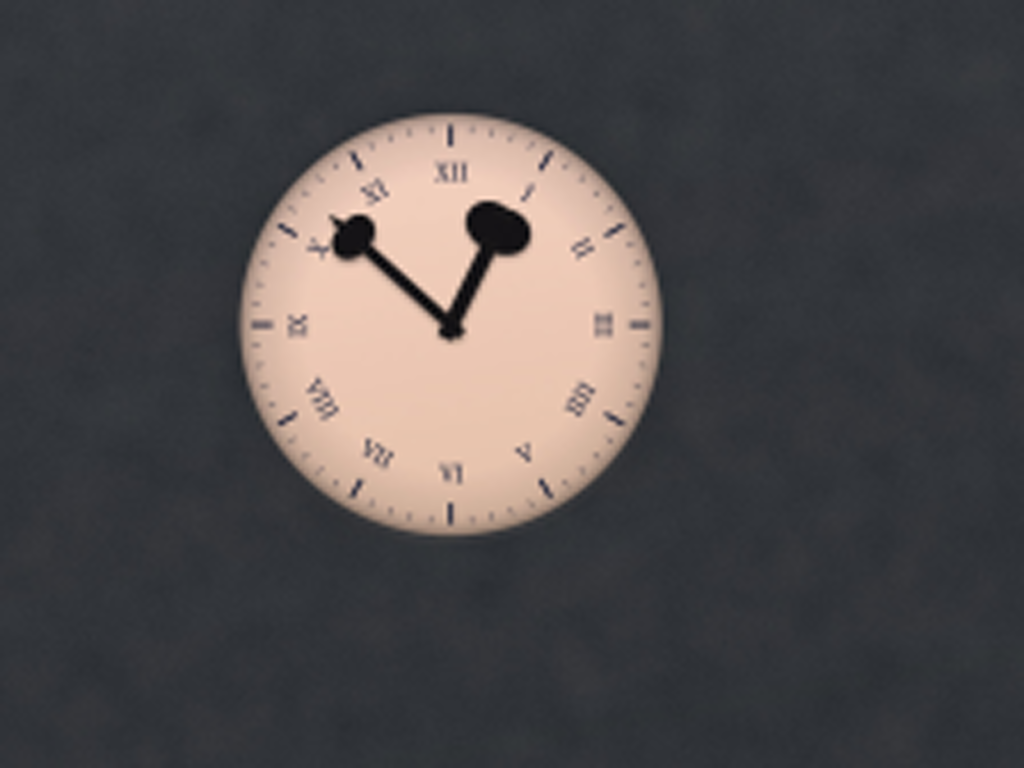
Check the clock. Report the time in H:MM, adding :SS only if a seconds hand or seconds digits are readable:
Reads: 12:52
